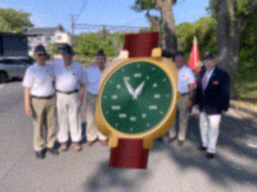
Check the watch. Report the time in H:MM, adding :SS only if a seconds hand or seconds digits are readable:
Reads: 12:54
